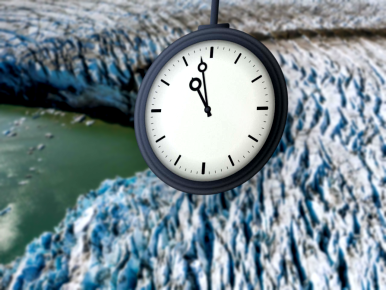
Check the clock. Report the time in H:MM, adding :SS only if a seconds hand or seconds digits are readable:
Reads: 10:58
